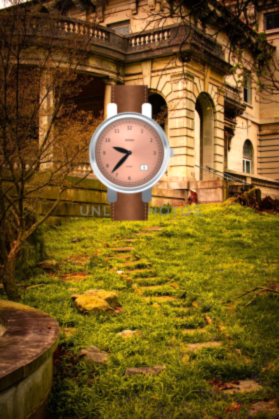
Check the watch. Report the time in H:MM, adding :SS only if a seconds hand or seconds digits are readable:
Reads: 9:37
